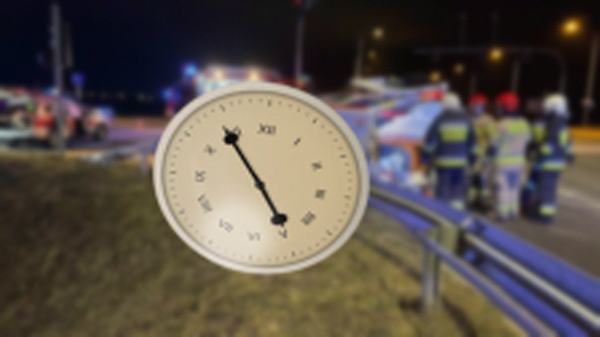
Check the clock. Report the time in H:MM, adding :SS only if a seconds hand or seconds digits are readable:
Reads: 4:54
